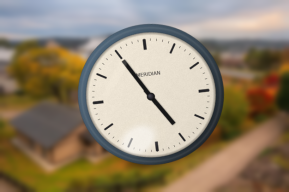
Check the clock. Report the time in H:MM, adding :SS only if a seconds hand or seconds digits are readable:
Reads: 4:55
